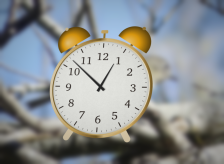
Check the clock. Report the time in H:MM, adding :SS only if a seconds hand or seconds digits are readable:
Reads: 12:52
